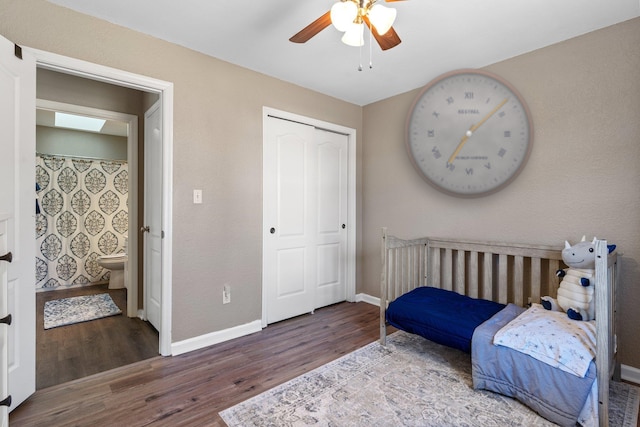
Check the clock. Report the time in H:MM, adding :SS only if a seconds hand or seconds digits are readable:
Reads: 7:08
